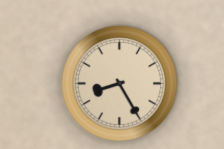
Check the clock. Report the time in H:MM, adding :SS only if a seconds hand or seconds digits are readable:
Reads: 8:25
